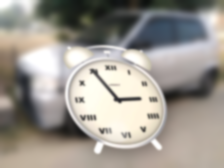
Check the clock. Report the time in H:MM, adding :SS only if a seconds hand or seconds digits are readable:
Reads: 2:55
